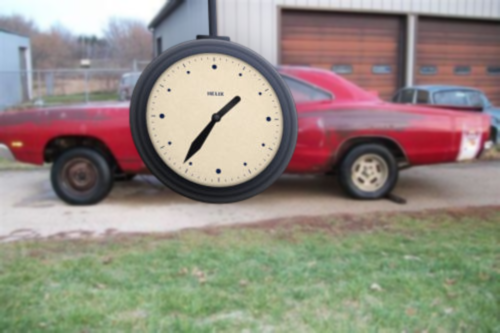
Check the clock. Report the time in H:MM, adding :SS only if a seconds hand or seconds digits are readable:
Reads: 1:36
